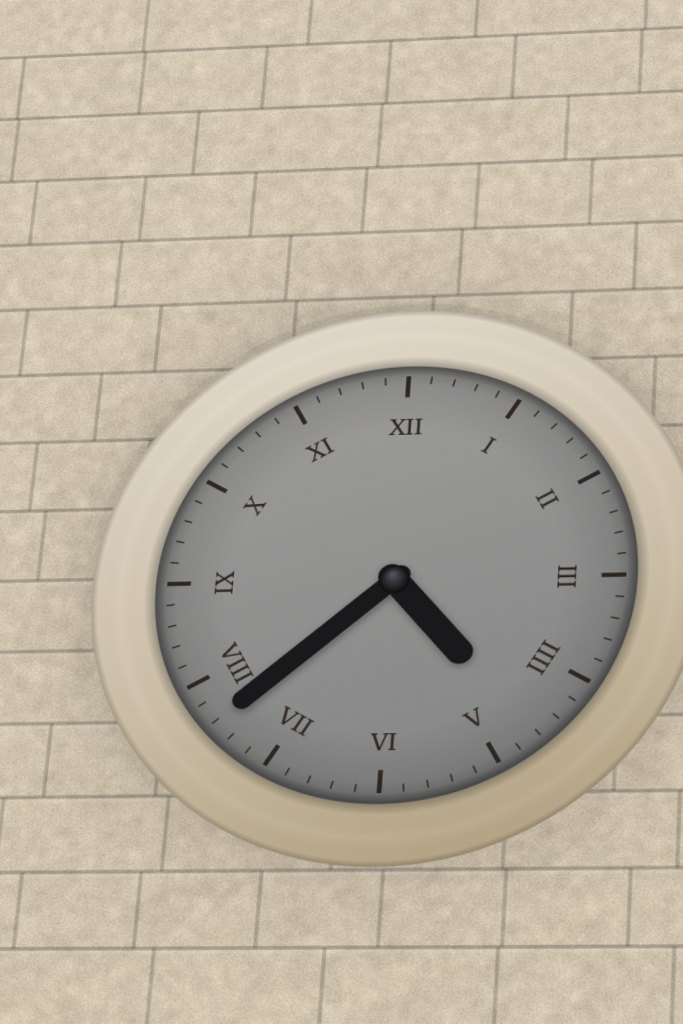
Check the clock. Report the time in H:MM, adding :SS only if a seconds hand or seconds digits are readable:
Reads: 4:38
